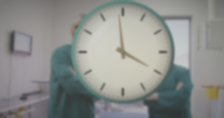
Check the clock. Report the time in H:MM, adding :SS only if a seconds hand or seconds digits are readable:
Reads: 3:59
